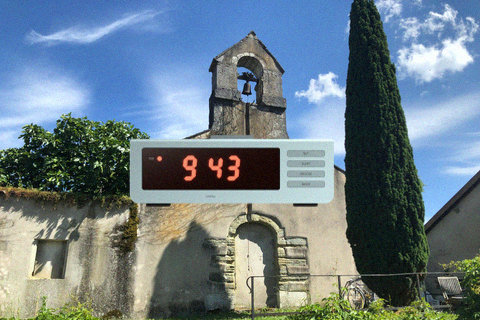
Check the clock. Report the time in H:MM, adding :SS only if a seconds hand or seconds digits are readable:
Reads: 9:43
